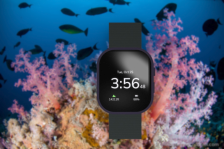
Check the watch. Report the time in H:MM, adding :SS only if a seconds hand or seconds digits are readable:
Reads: 3:56
